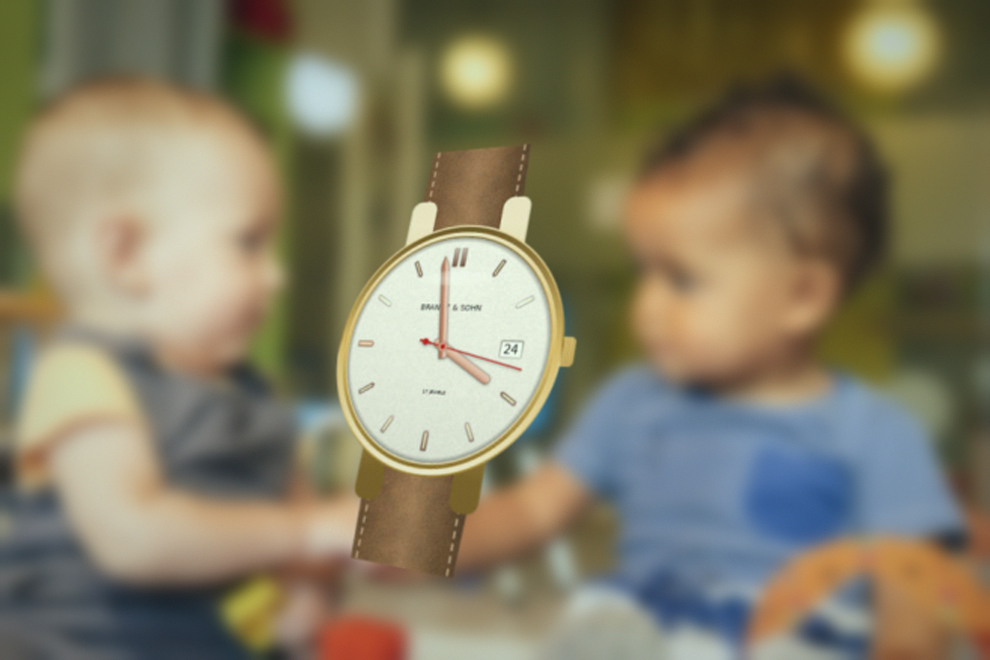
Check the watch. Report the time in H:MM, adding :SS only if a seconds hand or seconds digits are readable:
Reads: 3:58:17
